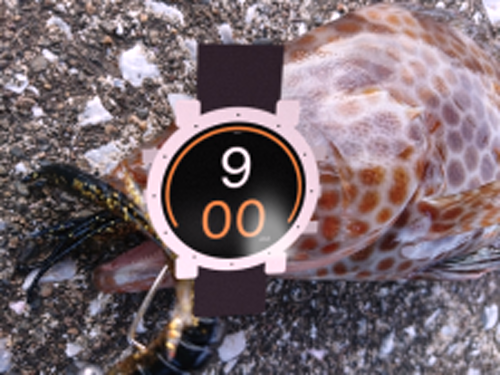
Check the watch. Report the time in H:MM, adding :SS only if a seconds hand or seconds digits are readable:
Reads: 9:00
